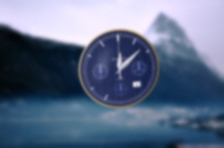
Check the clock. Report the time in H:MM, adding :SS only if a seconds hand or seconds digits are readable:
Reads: 12:08
